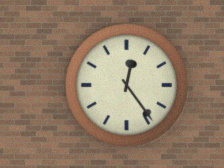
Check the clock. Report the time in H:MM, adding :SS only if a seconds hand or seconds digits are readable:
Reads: 12:24
